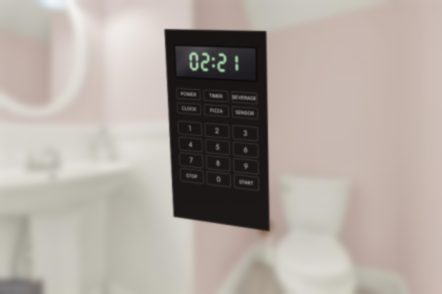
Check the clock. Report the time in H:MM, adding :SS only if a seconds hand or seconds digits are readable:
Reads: 2:21
